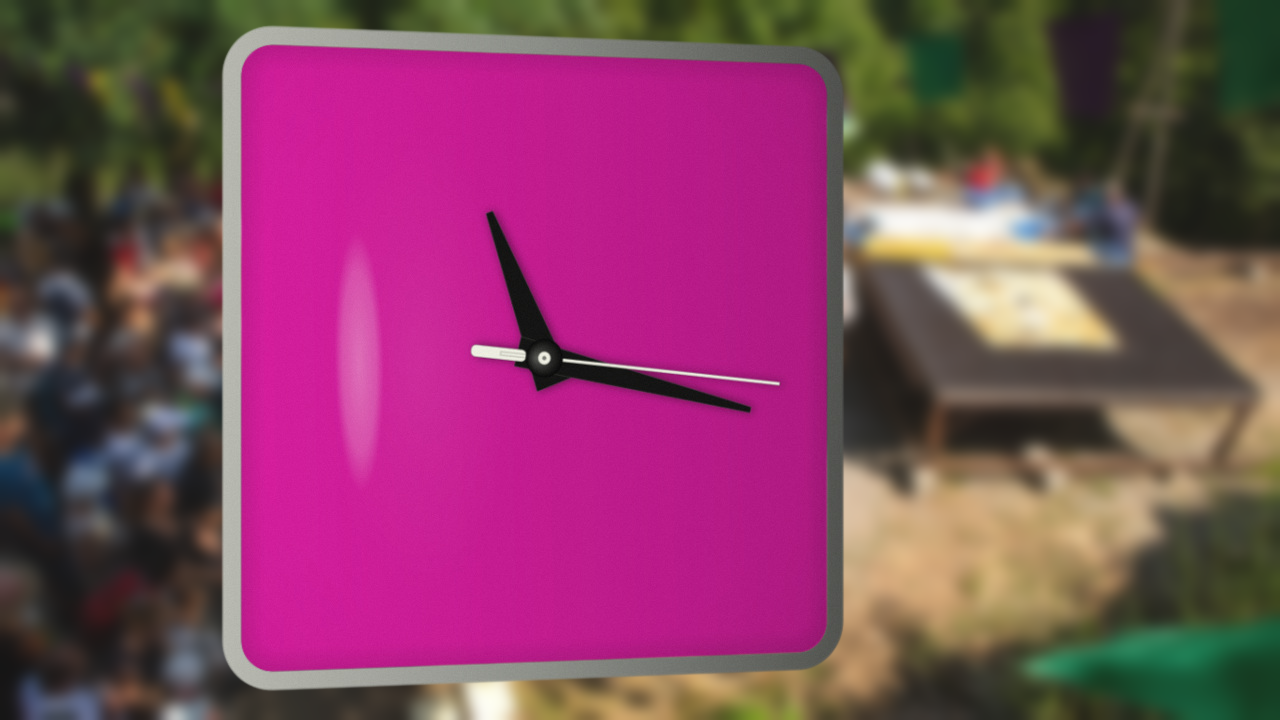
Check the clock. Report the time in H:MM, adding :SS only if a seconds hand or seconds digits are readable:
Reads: 11:17:16
